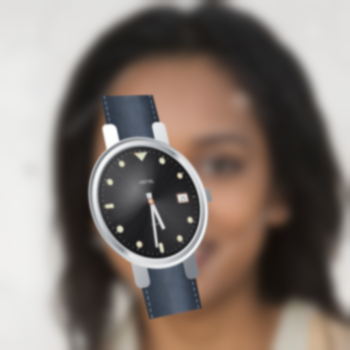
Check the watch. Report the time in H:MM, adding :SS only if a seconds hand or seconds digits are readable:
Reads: 5:31
